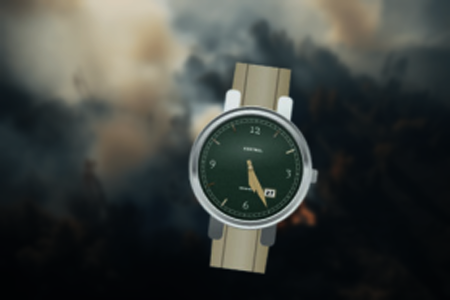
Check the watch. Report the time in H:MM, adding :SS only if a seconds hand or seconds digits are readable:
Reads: 5:25
